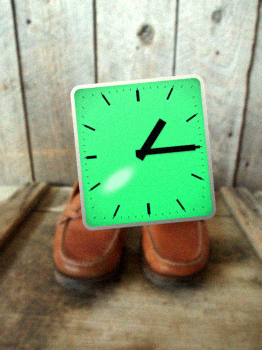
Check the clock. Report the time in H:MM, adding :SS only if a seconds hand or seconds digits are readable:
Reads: 1:15
